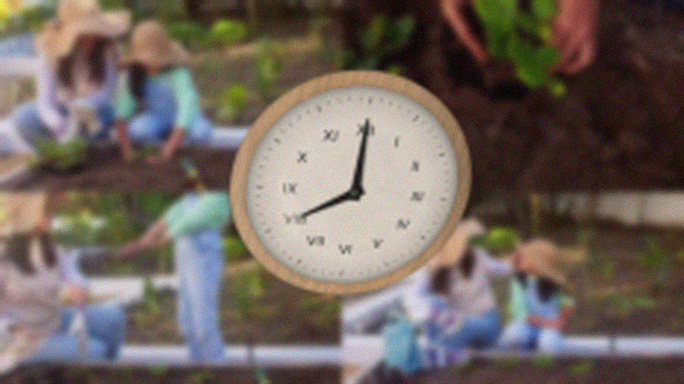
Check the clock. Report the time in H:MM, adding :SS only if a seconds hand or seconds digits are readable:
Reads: 8:00
